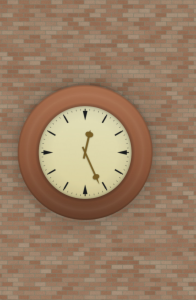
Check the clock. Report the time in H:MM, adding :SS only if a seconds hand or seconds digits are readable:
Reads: 12:26
